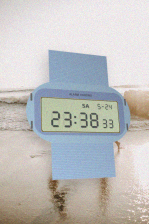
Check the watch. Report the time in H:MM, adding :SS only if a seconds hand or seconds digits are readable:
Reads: 23:38:33
